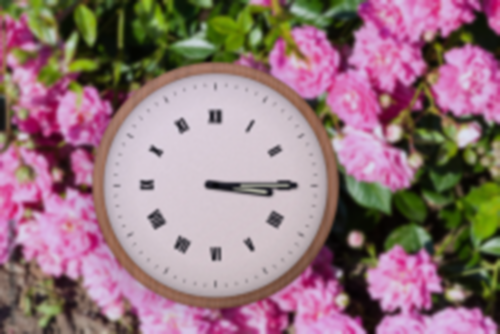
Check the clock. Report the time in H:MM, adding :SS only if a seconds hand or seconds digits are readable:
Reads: 3:15
